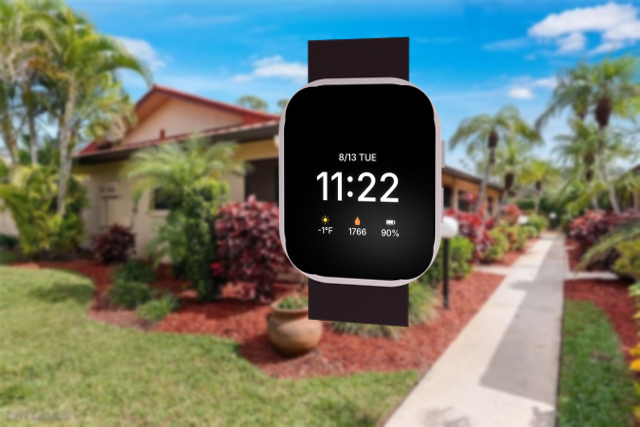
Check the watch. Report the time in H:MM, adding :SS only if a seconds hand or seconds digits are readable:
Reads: 11:22
